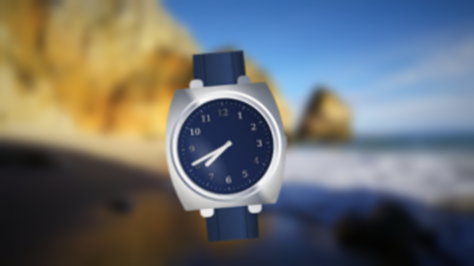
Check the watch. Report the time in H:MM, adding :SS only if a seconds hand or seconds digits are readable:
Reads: 7:41
